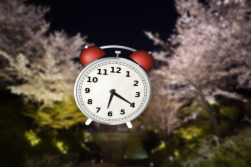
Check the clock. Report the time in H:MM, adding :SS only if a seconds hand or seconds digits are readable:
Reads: 6:20
